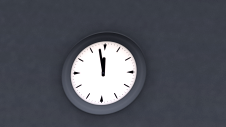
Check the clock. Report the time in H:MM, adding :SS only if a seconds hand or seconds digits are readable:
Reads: 11:58
